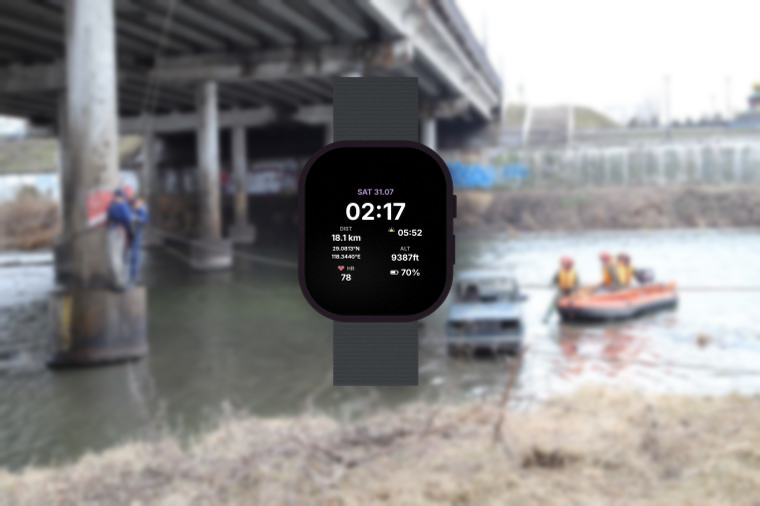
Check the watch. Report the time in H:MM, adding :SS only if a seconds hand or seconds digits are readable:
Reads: 2:17
